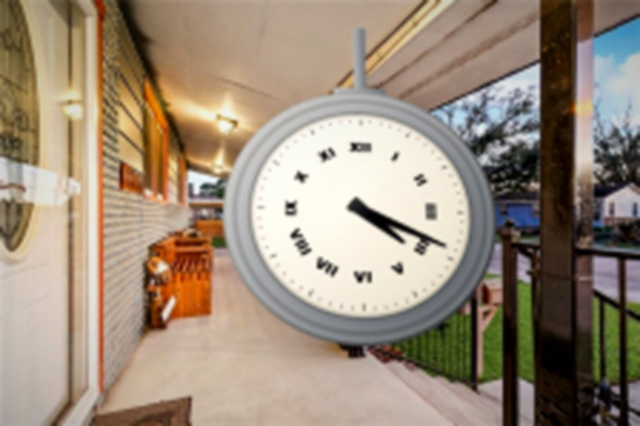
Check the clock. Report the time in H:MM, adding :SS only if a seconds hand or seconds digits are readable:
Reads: 4:19
